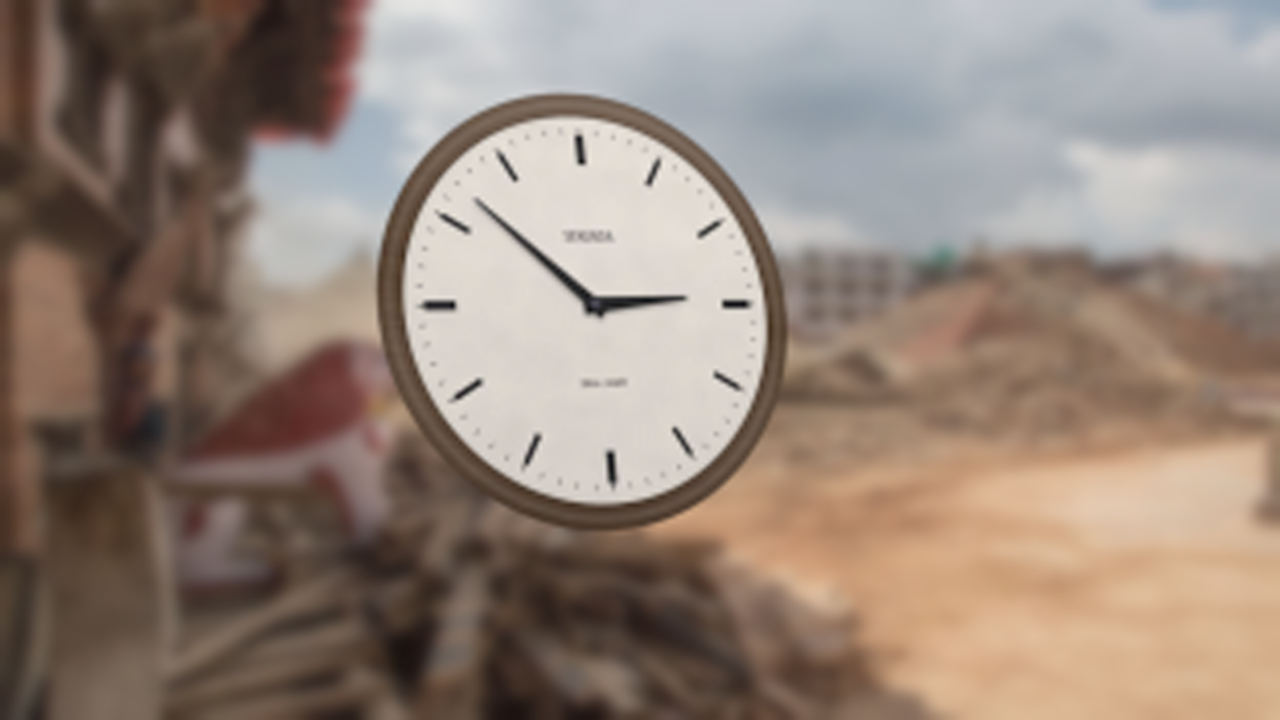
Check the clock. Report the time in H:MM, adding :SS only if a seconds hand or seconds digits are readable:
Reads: 2:52
